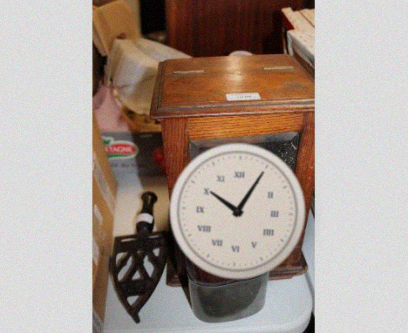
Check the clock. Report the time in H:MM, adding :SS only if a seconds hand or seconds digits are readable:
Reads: 10:05
